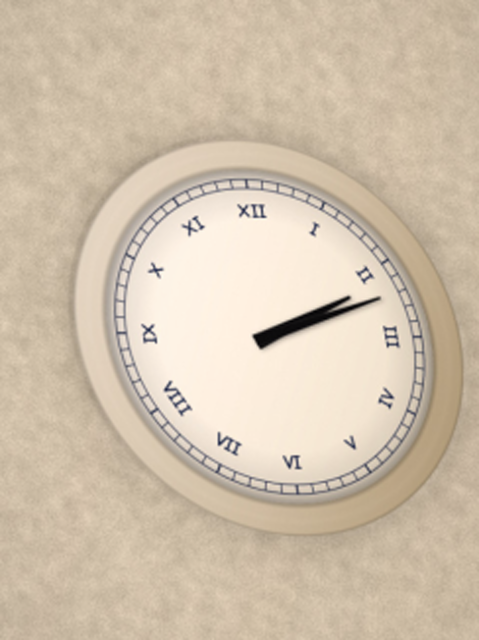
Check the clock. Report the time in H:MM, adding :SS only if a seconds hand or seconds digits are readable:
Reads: 2:12
